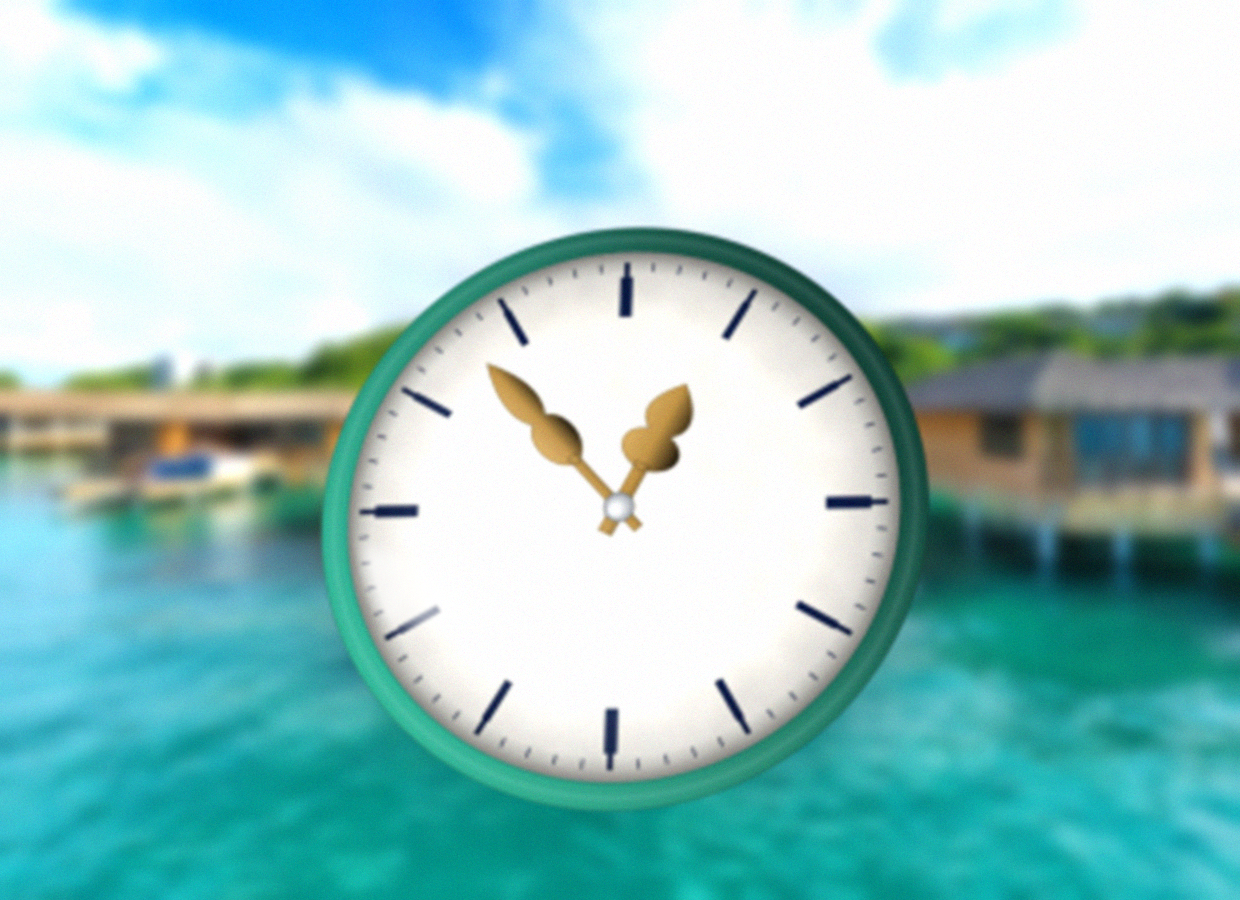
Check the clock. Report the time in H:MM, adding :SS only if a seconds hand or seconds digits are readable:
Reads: 12:53
